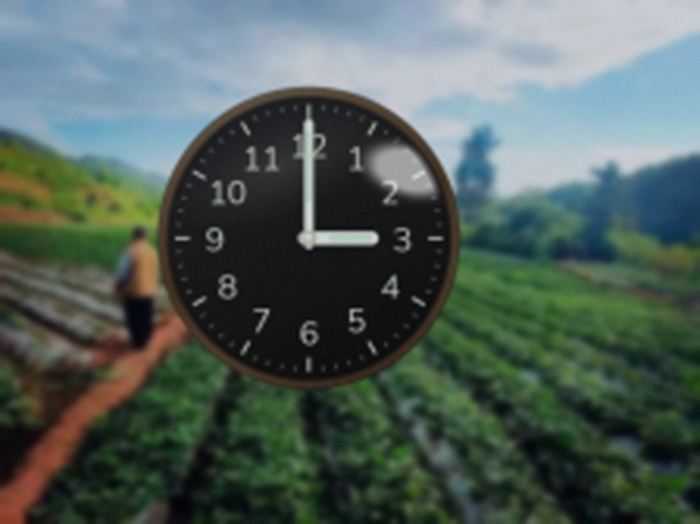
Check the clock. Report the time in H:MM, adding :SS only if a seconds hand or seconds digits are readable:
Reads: 3:00
